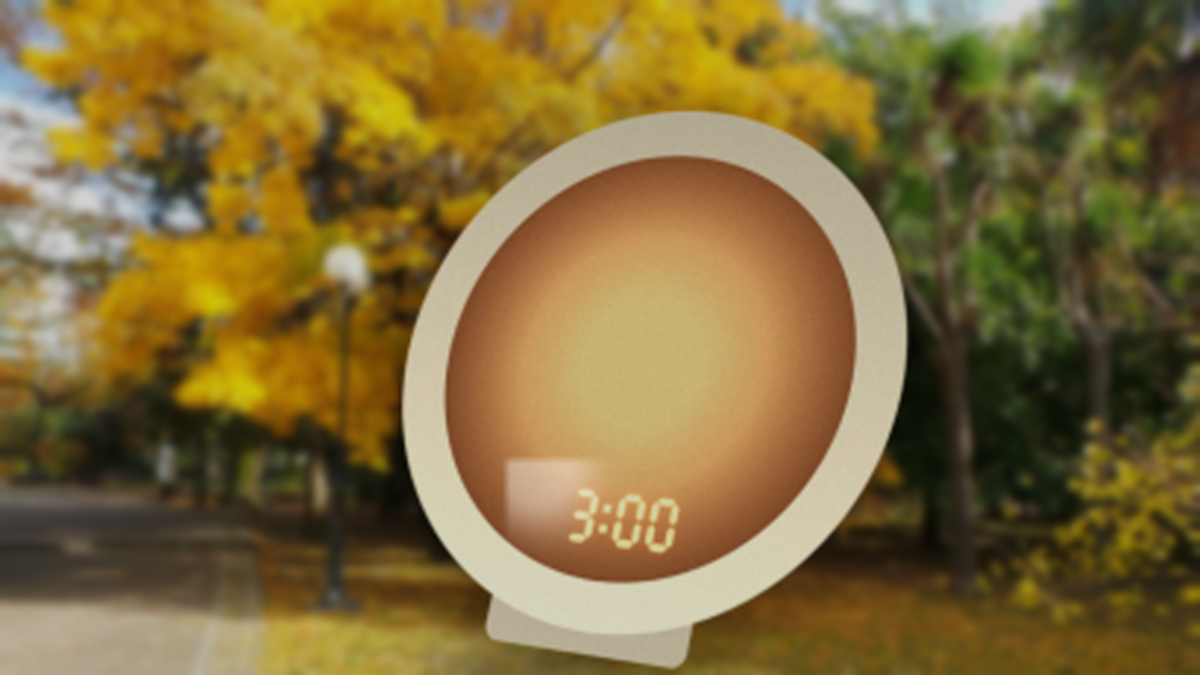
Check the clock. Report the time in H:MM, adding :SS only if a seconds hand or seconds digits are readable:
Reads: 3:00
